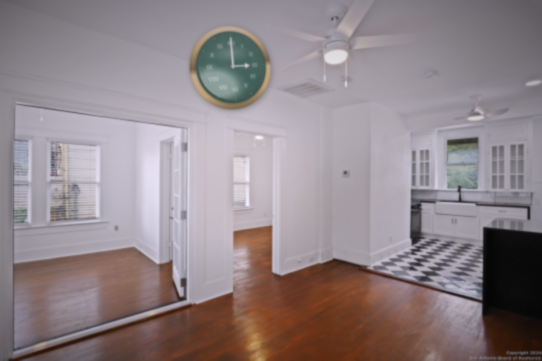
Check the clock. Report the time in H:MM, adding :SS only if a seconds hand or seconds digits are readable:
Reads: 3:00
